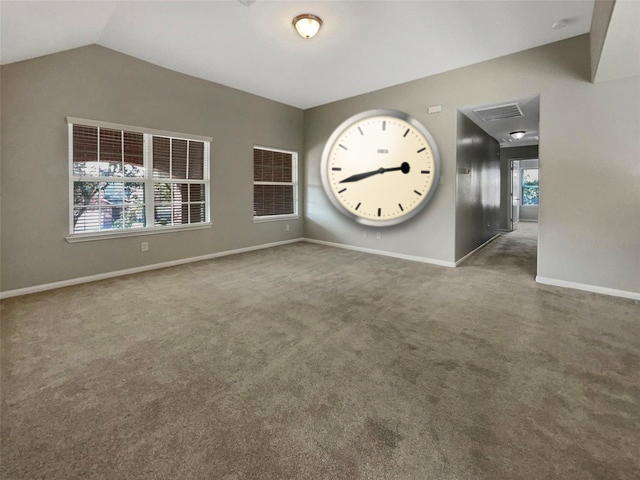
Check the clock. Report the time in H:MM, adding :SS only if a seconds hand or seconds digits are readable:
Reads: 2:42
